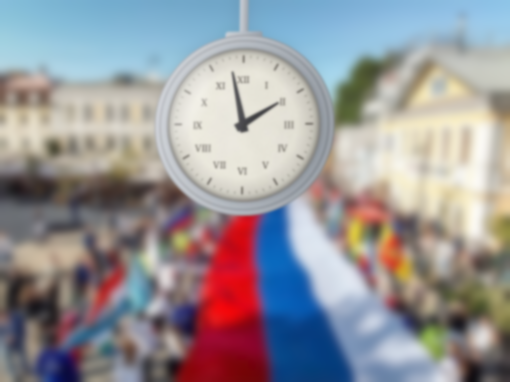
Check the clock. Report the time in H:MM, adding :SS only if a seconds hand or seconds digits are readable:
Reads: 1:58
